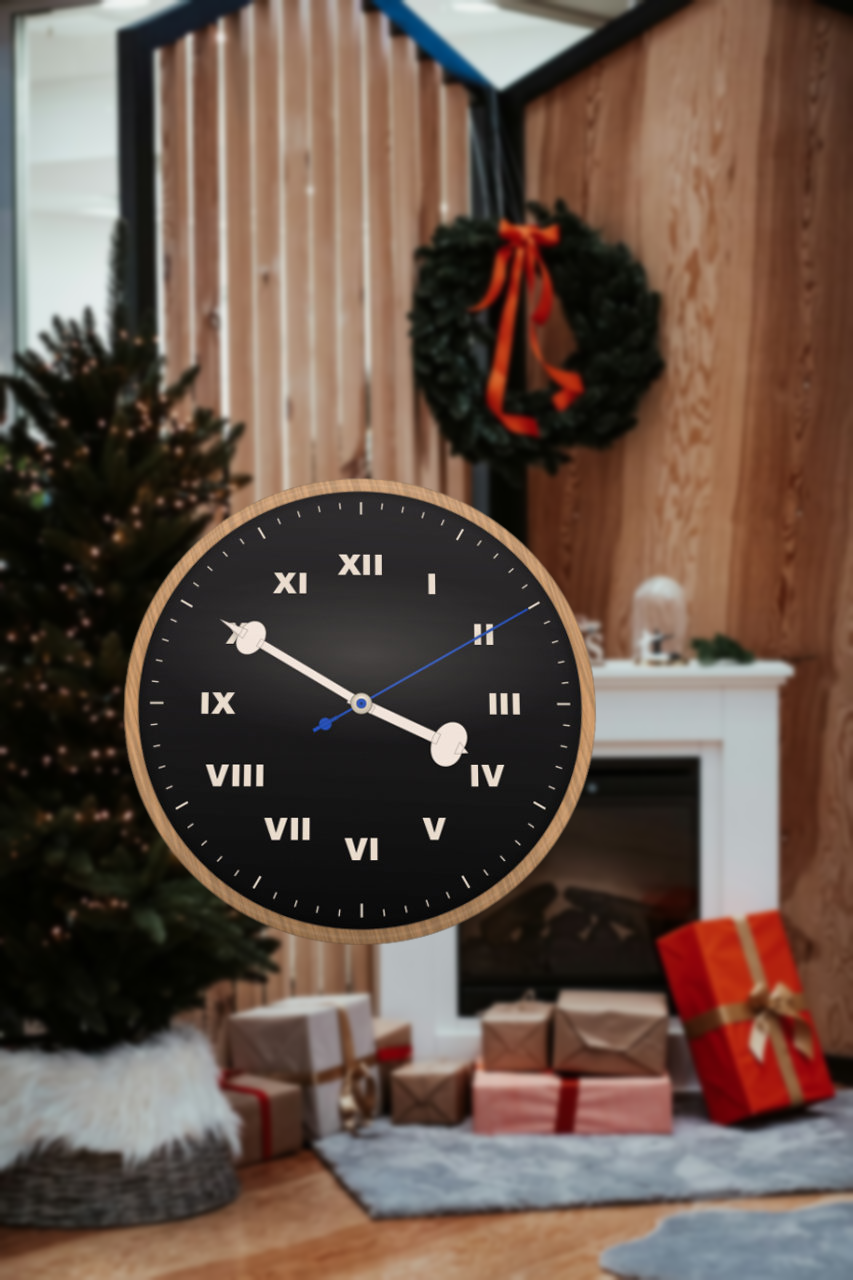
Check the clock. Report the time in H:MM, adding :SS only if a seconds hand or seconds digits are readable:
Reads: 3:50:10
